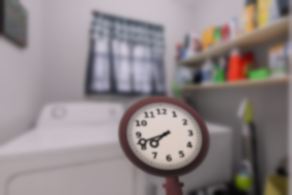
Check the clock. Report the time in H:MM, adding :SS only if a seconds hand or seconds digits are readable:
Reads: 7:42
